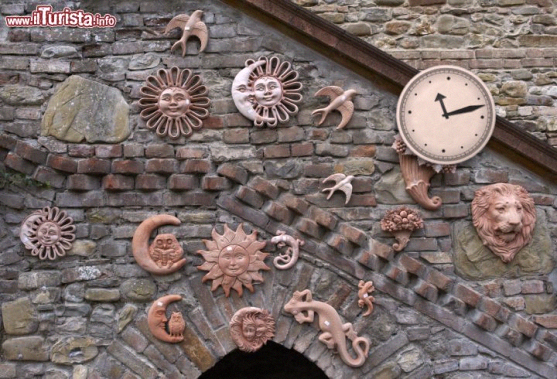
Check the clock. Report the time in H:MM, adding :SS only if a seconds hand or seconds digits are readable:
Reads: 11:12
